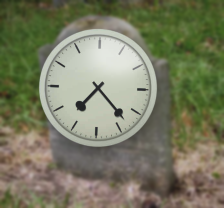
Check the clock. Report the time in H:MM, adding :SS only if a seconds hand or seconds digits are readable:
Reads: 7:23
